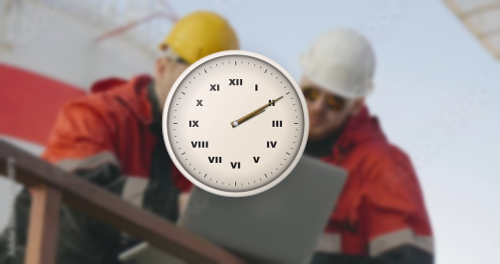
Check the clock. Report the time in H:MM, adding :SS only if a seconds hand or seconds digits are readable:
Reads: 2:10
